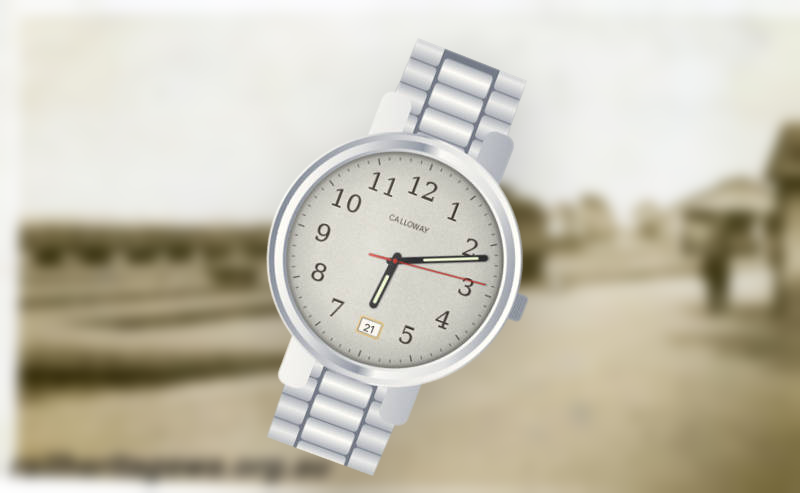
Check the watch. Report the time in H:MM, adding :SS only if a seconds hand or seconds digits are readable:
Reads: 6:11:14
